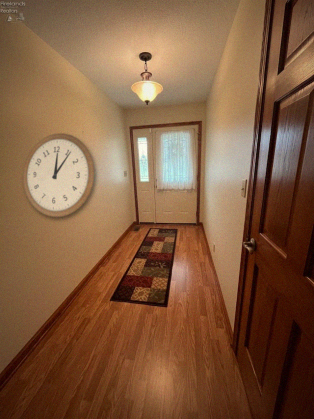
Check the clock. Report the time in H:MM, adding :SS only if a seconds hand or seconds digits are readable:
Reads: 12:06
